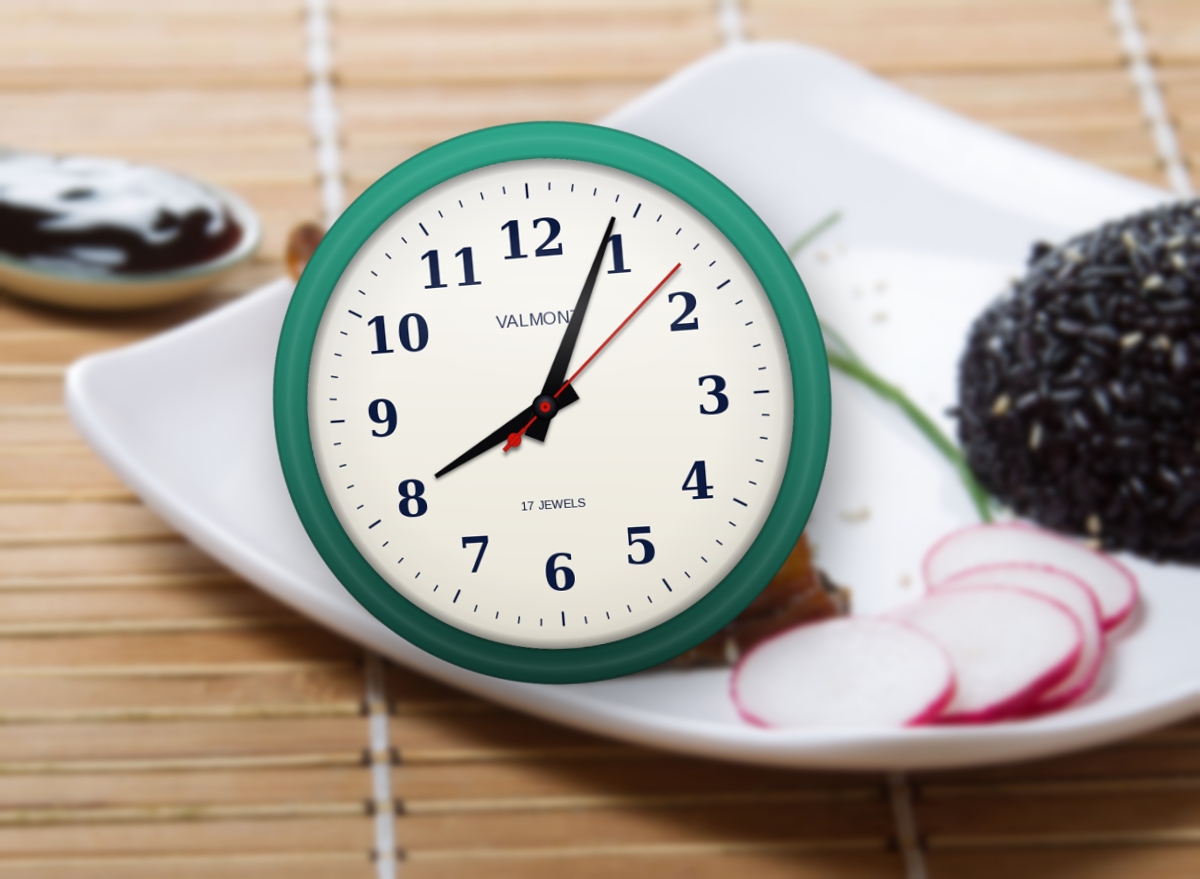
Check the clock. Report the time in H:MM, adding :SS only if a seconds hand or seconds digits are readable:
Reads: 8:04:08
